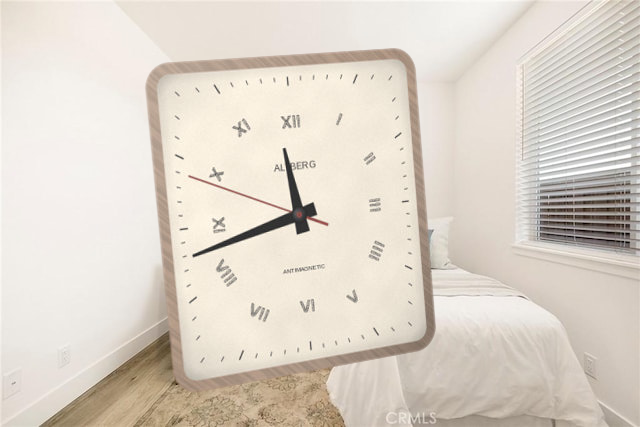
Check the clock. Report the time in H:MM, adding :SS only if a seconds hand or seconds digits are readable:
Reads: 11:42:49
